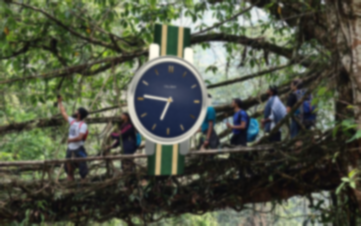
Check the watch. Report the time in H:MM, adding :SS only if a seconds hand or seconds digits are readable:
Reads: 6:46
